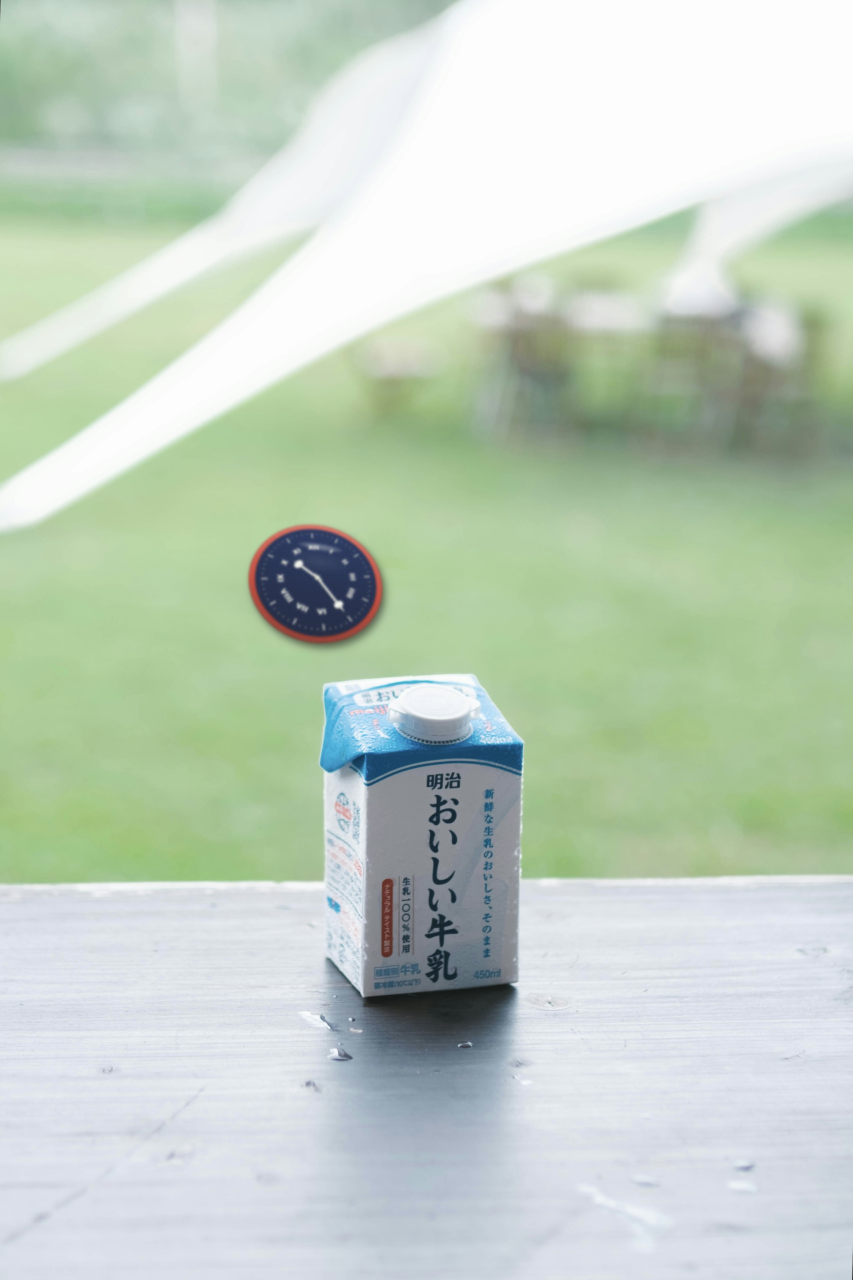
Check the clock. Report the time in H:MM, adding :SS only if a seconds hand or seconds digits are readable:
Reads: 10:25
